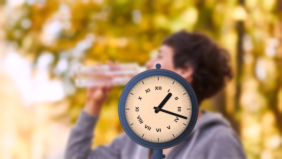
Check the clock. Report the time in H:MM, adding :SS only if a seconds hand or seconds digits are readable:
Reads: 1:18
